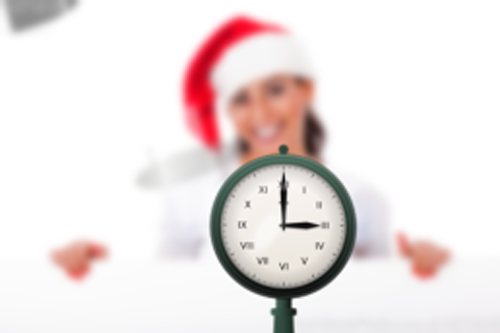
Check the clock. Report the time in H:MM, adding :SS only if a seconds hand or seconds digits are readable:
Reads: 3:00
